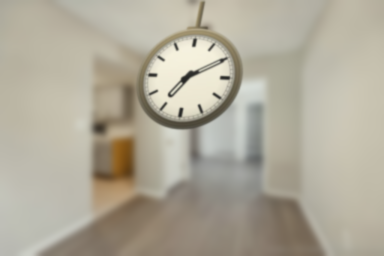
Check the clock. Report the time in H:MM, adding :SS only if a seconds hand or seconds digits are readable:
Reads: 7:10
